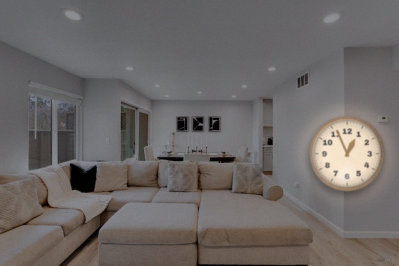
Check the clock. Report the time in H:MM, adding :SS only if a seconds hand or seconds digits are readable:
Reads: 12:56
